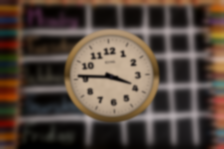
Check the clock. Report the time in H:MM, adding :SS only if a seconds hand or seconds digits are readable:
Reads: 3:46
